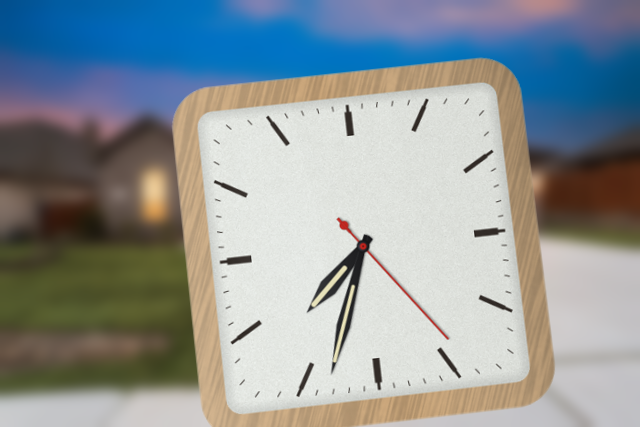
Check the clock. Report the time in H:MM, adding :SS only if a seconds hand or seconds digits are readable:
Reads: 7:33:24
